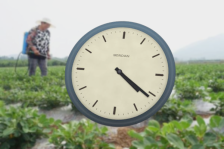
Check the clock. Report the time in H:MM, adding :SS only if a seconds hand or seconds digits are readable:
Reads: 4:21
